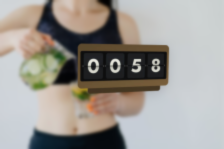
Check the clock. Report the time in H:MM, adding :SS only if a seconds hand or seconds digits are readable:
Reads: 0:58
